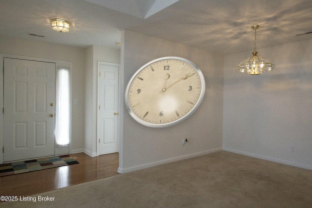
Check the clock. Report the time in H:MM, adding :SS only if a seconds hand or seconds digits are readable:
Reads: 12:09
